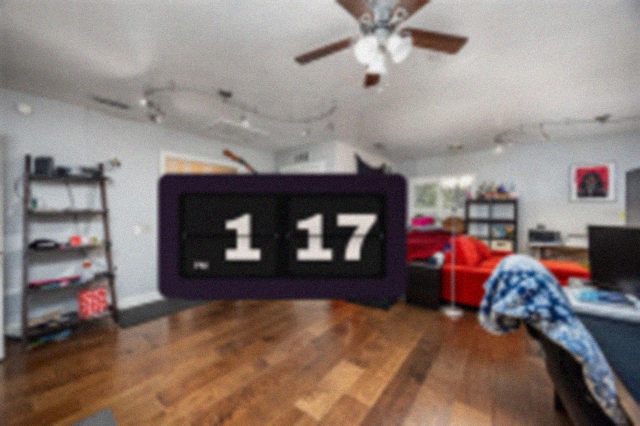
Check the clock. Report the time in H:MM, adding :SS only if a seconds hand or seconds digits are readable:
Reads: 1:17
